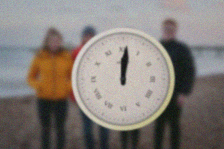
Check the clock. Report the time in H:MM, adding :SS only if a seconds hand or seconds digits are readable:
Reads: 12:01
